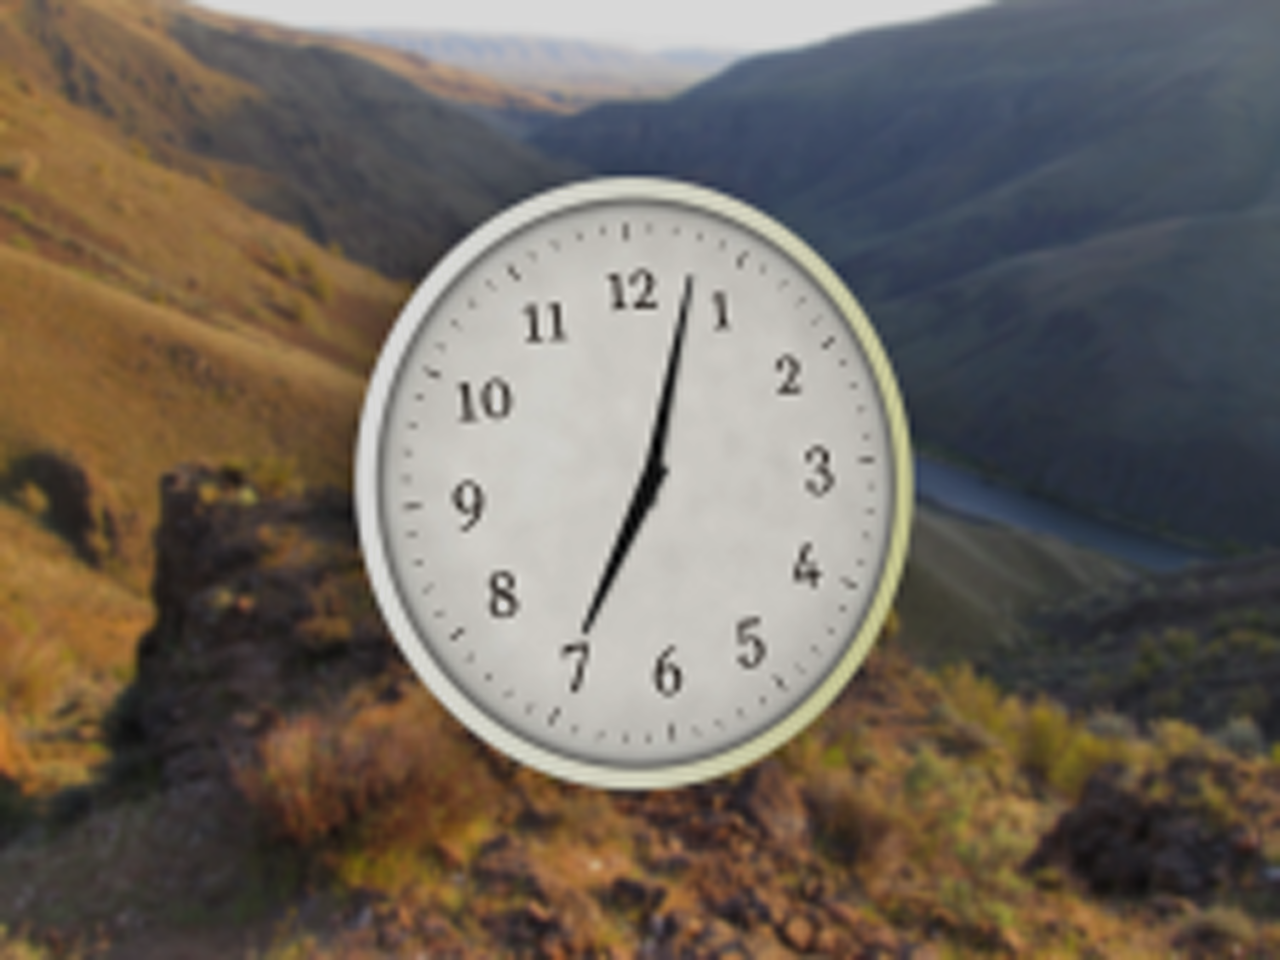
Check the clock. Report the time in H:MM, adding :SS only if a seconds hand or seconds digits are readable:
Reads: 7:03
